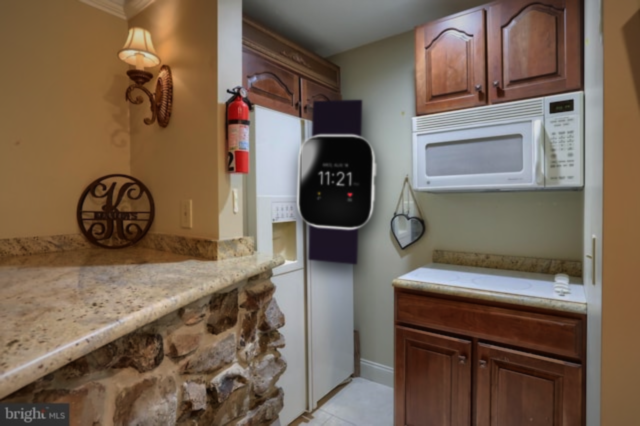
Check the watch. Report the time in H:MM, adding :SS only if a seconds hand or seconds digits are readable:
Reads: 11:21
